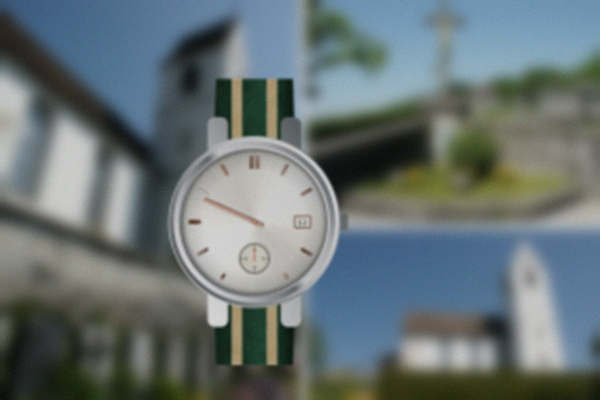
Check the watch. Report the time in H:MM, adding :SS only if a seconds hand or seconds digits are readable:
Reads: 9:49
